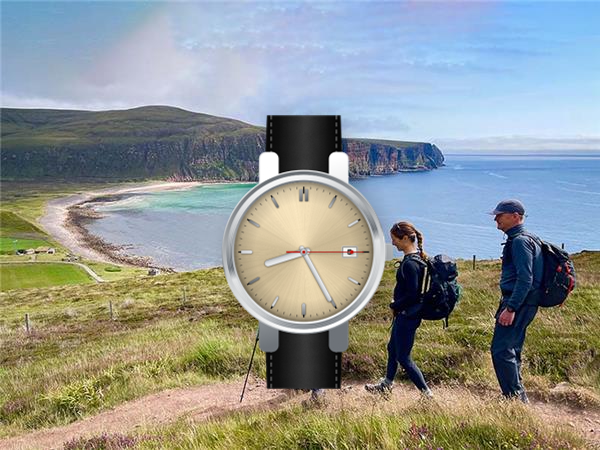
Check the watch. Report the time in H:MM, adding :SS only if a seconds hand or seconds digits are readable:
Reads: 8:25:15
